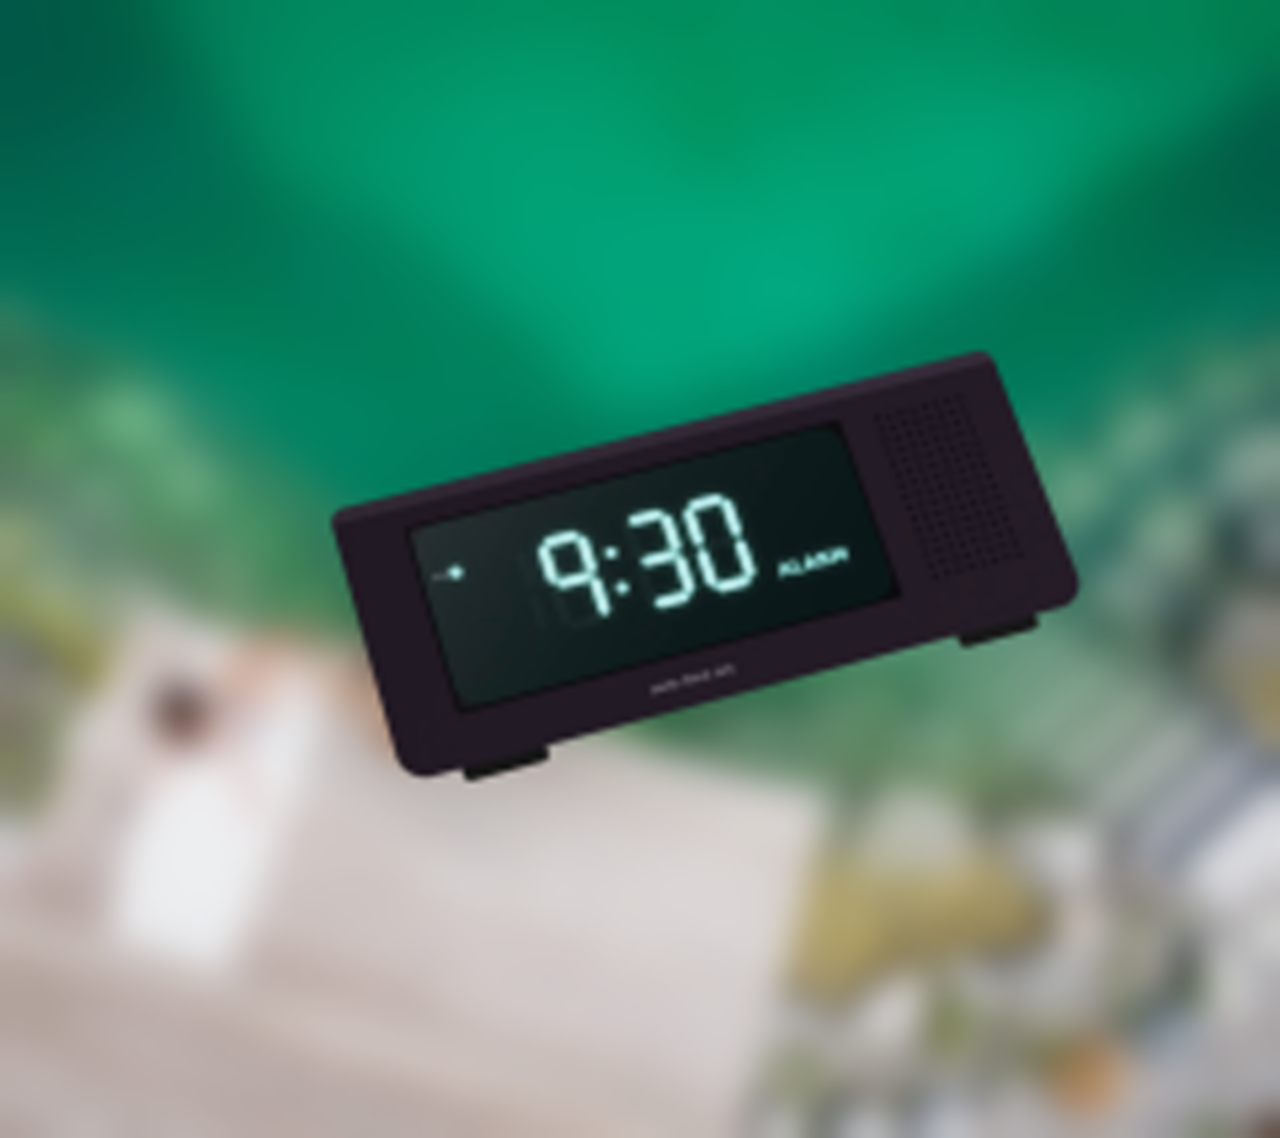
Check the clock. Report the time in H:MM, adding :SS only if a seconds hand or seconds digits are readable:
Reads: 9:30
